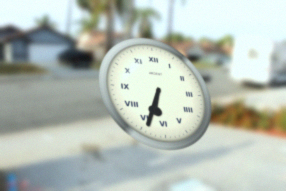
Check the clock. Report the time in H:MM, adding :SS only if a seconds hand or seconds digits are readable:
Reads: 6:34
